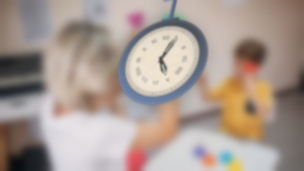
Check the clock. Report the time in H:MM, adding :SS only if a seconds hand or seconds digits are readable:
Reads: 5:04
